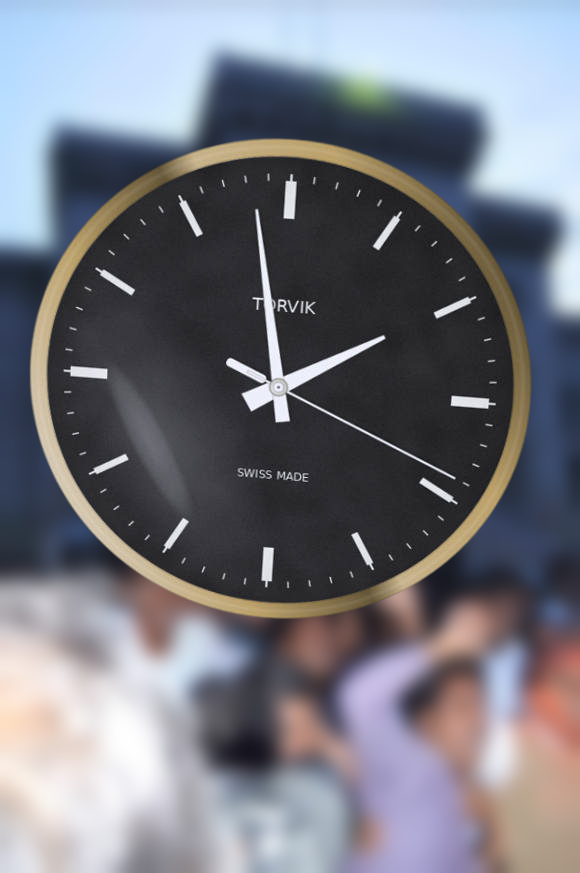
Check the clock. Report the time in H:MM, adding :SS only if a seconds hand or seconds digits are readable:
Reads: 1:58:19
